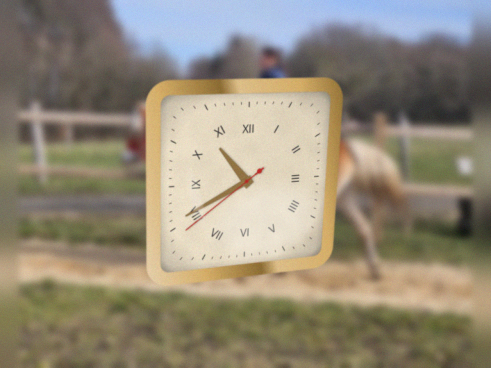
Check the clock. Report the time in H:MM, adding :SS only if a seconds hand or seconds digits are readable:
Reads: 10:40:39
